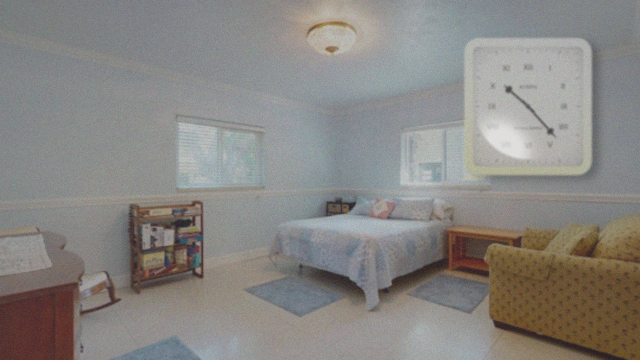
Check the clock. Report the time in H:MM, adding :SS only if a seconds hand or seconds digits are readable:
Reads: 10:23
